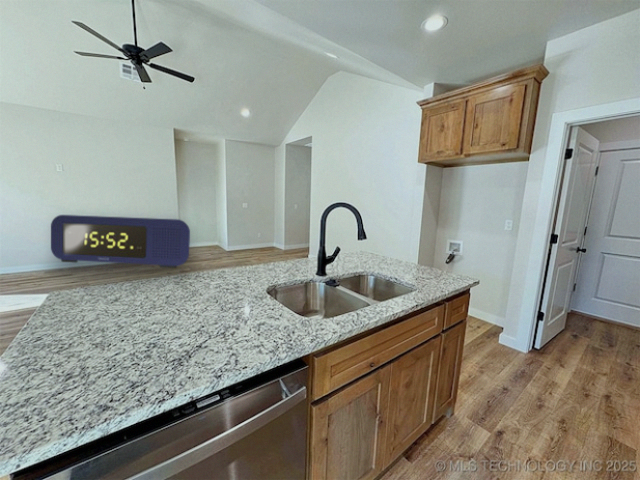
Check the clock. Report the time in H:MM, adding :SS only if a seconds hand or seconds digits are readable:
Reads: 15:52
